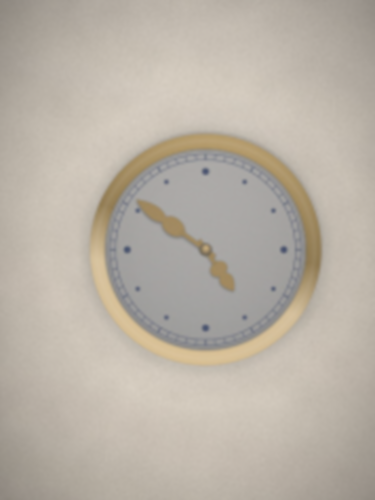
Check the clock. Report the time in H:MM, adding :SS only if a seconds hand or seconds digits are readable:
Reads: 4:51
